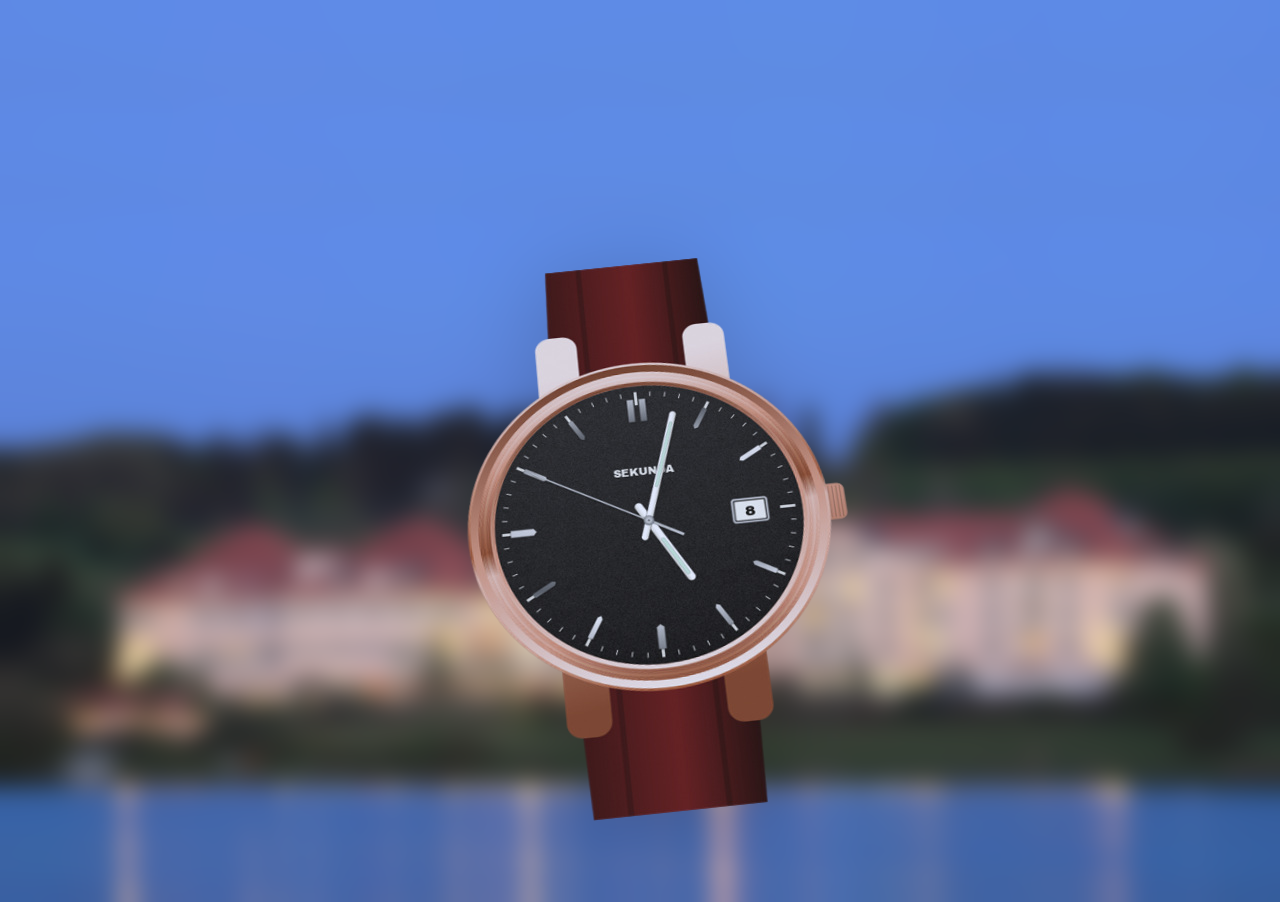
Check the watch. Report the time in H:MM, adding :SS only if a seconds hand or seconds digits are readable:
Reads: 5:02:50
